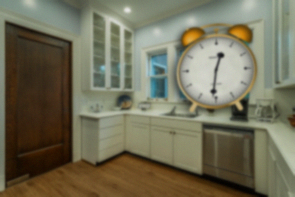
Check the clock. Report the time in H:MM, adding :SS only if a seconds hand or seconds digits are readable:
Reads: 12:31
